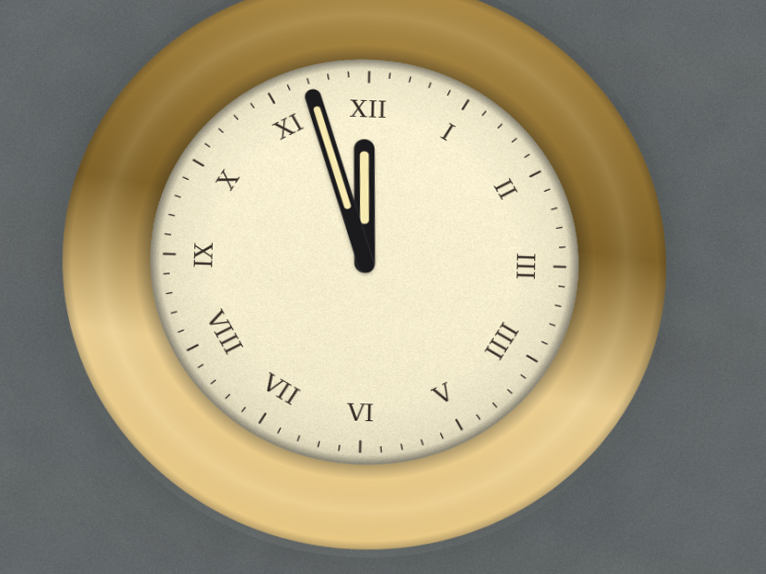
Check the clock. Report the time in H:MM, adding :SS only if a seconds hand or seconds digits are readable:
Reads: 11:57
